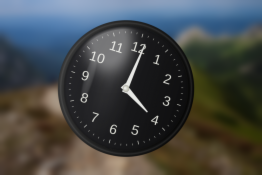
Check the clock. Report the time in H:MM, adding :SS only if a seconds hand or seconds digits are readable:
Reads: 4:01
